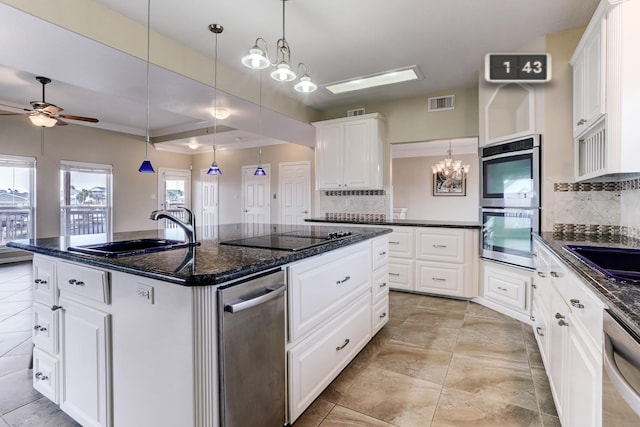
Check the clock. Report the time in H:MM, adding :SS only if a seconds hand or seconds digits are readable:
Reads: 1:43
